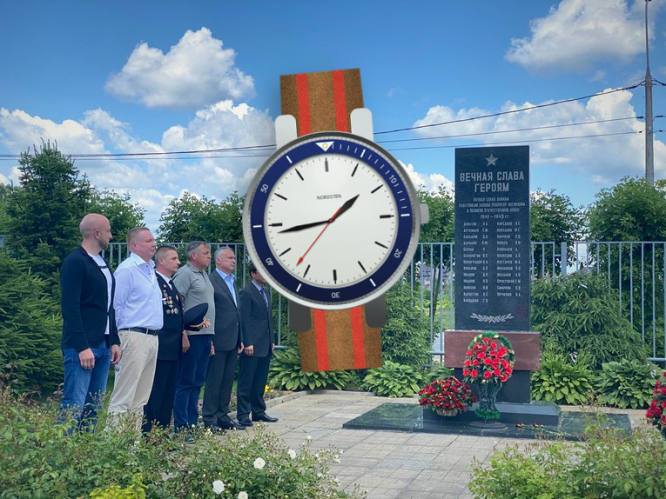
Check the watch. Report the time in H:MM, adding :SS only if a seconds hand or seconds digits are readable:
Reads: 1:43:37
